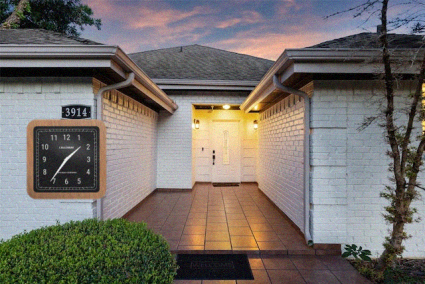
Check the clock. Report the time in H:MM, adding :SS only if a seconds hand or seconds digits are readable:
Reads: 1:36
